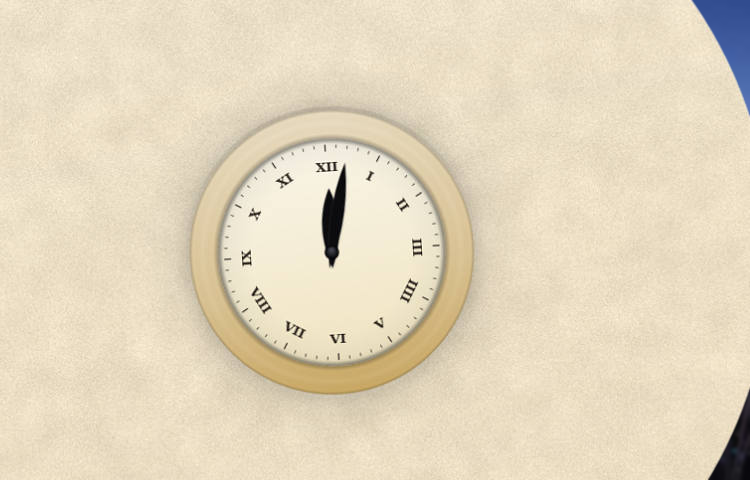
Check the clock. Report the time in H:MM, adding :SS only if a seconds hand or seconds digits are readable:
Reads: 12:02
